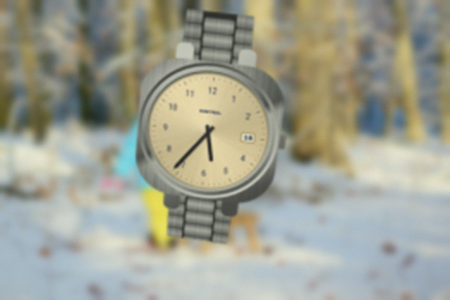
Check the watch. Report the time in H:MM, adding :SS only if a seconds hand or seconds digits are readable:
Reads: 5:36
